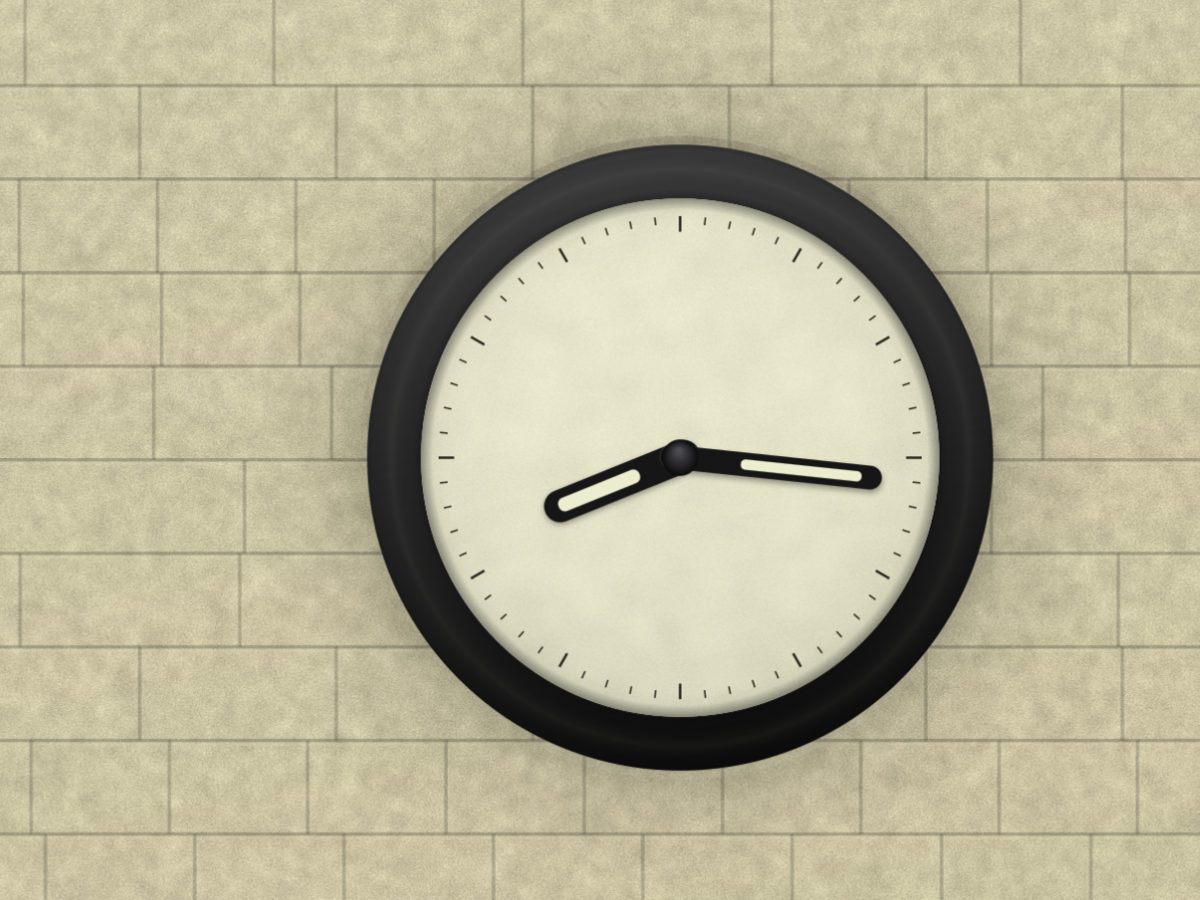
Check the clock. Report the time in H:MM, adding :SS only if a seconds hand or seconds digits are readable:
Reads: 8:16
